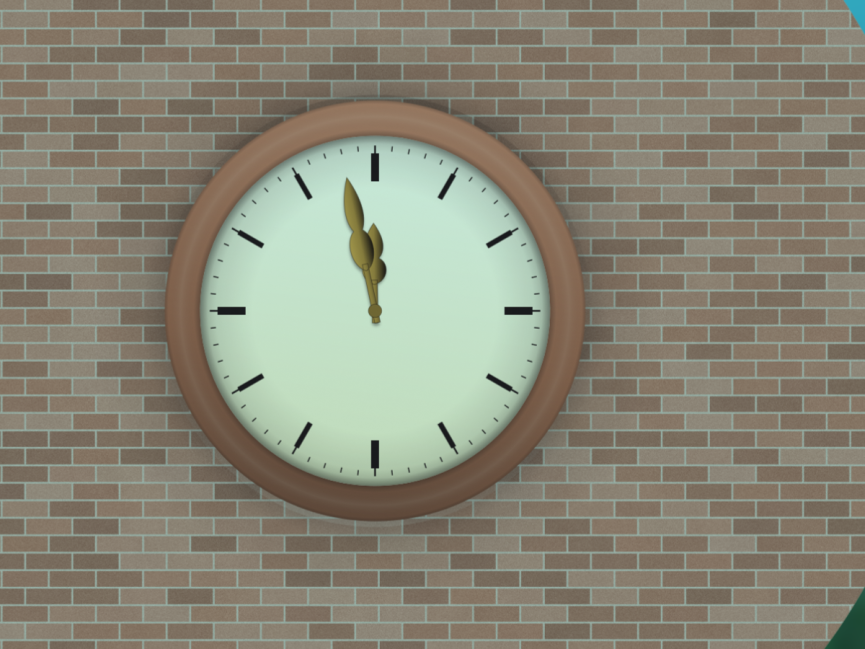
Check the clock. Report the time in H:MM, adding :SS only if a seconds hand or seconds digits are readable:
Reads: 11:58
